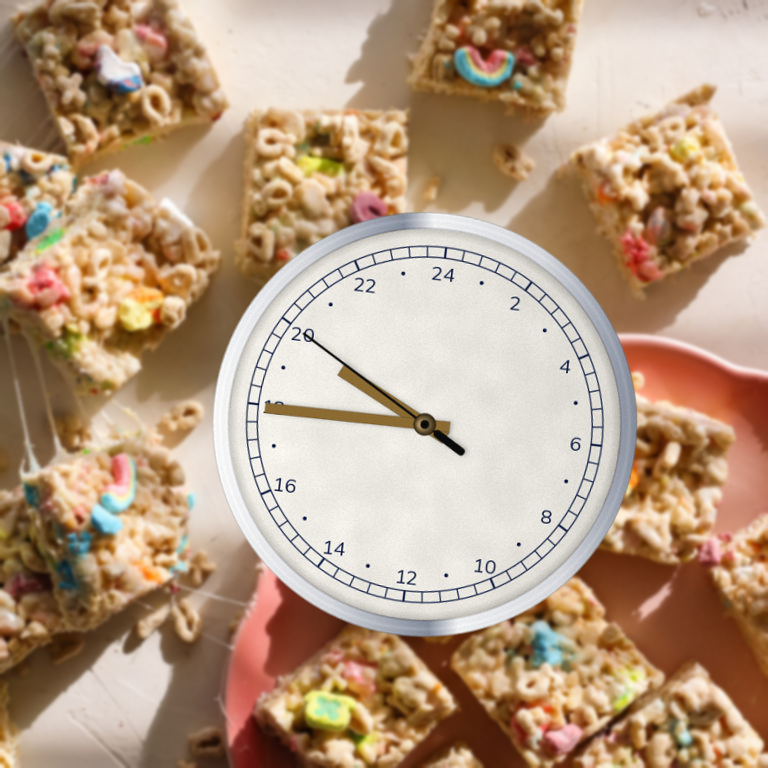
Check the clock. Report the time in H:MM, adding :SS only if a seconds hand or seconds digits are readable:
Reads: 19:44:50
